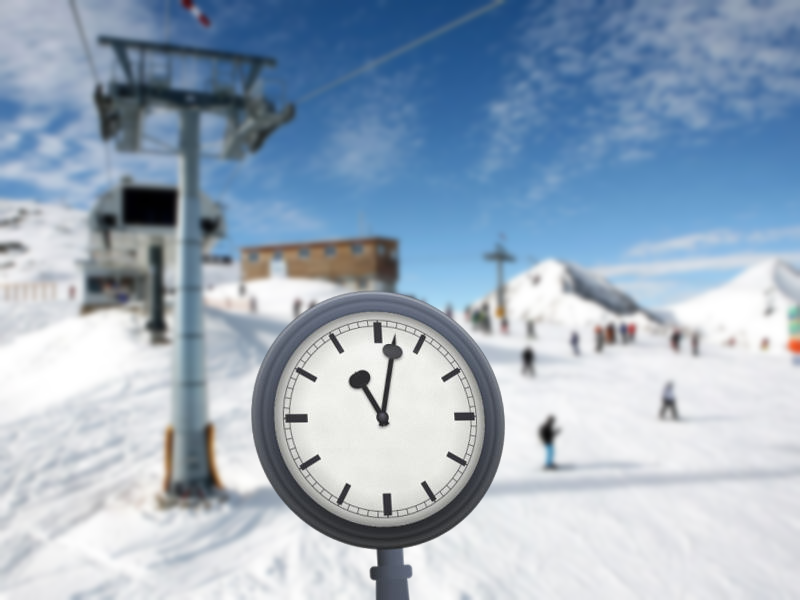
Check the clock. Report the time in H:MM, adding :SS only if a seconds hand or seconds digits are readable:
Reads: 11:02
